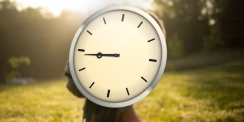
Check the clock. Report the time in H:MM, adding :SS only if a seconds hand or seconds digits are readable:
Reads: 8:44
